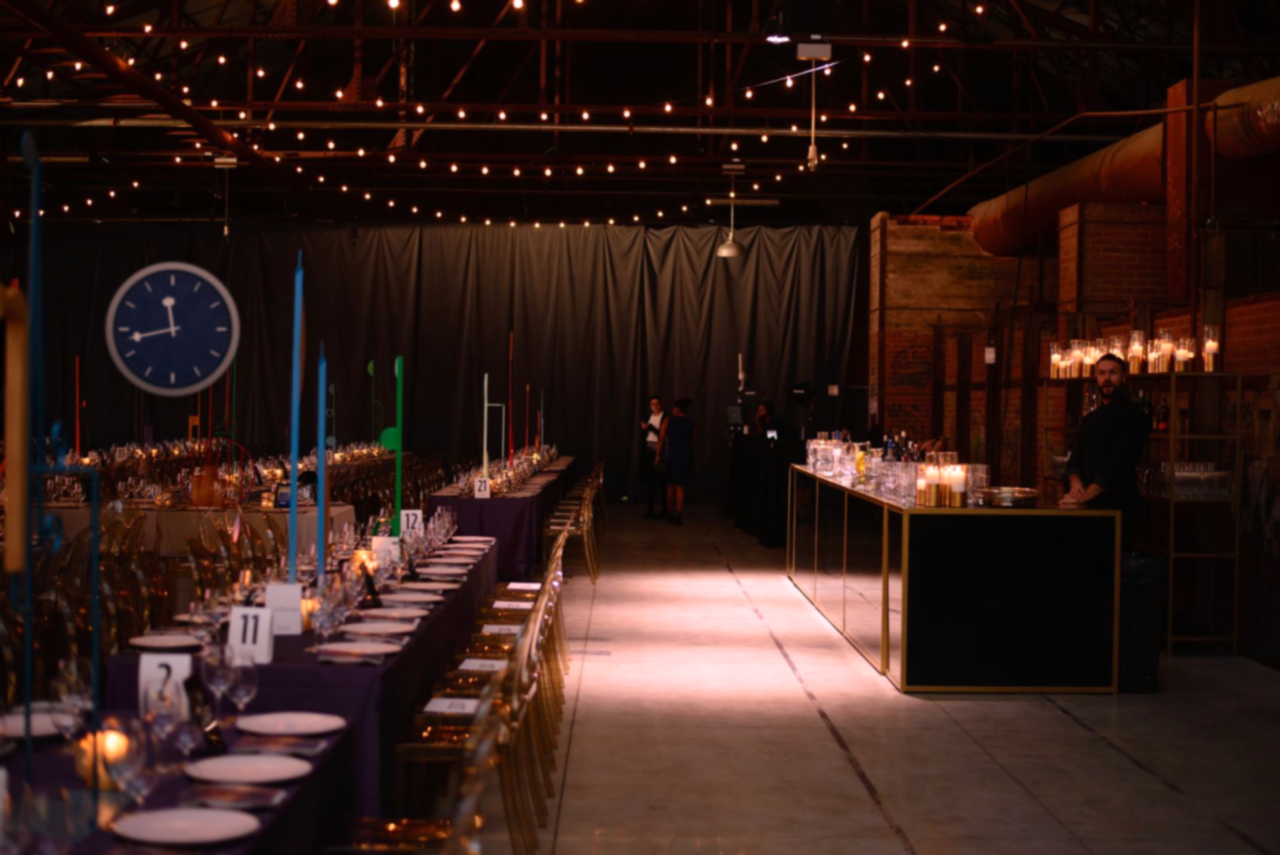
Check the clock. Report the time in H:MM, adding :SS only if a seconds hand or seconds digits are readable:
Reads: 11:43
